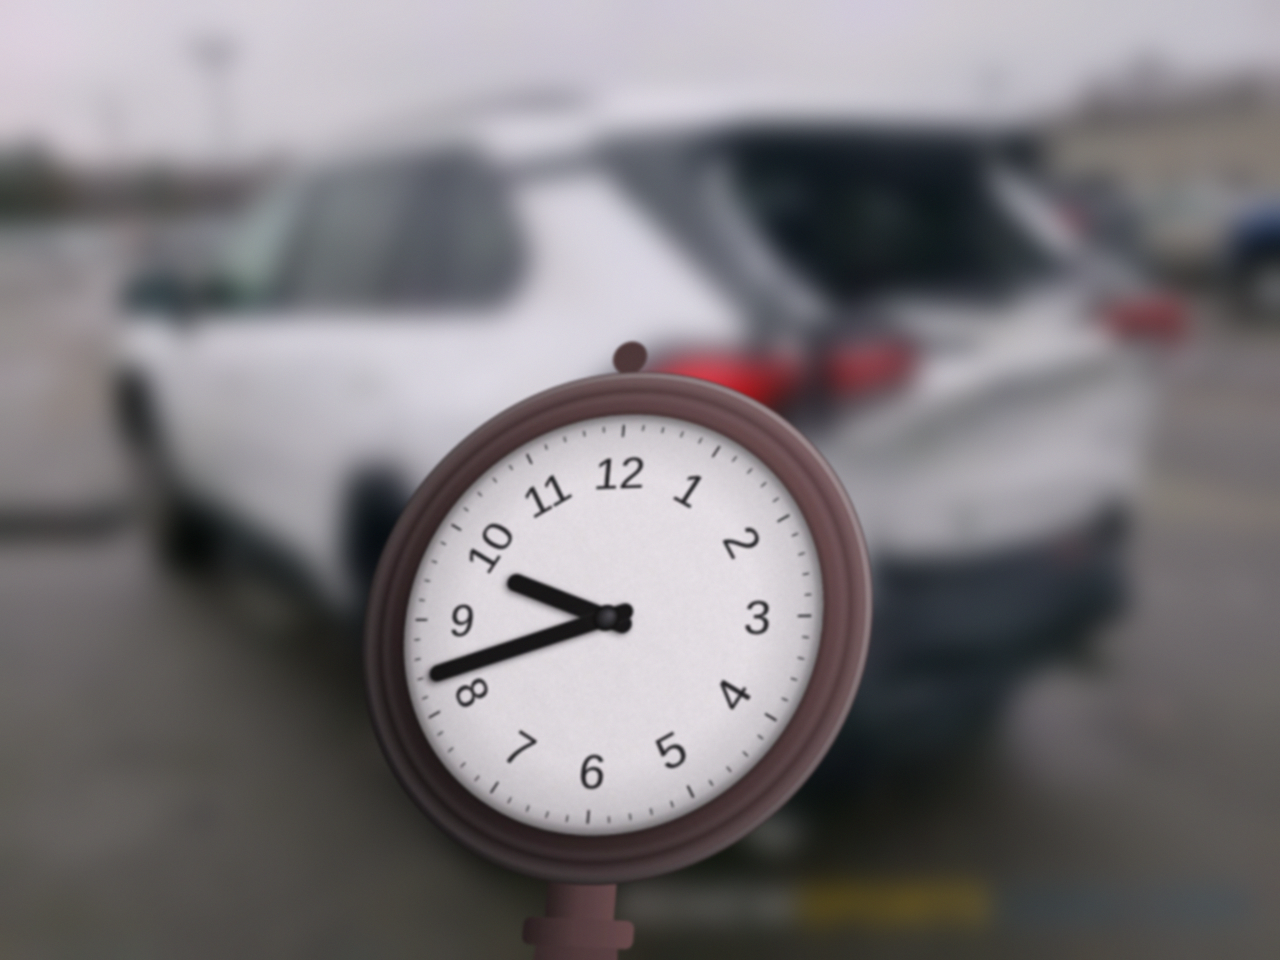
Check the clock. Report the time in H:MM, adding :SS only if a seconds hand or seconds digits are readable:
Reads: 9:42
